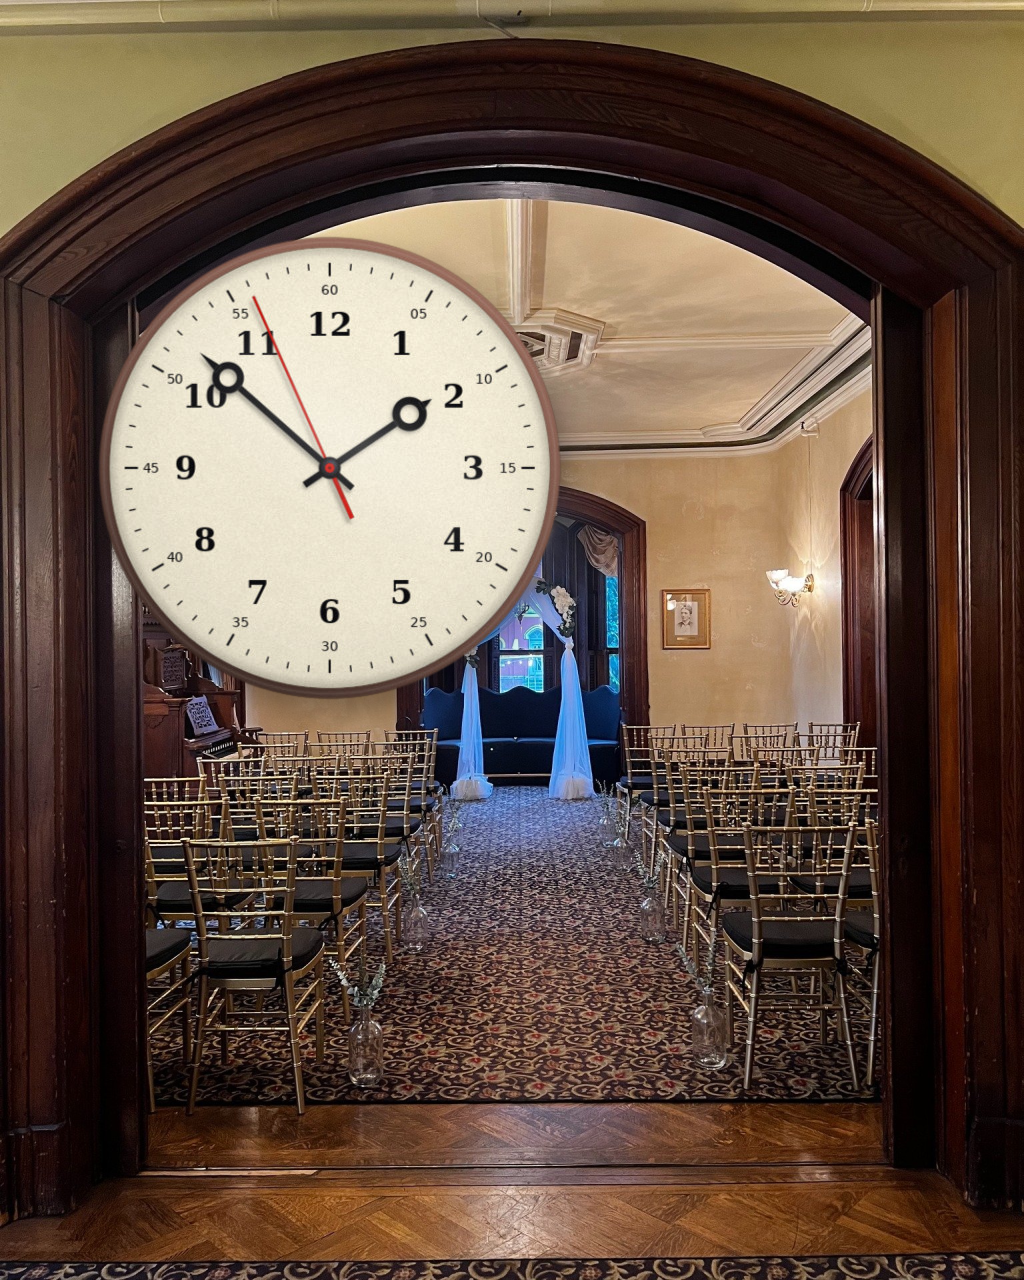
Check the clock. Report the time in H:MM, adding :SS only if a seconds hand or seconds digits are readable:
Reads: 1:51:56
